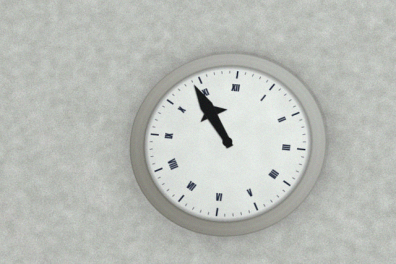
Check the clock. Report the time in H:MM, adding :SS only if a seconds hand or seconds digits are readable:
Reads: 10:54
